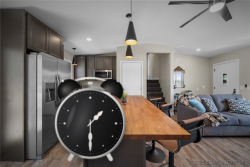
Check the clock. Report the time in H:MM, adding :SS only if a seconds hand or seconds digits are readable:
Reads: 1:30
